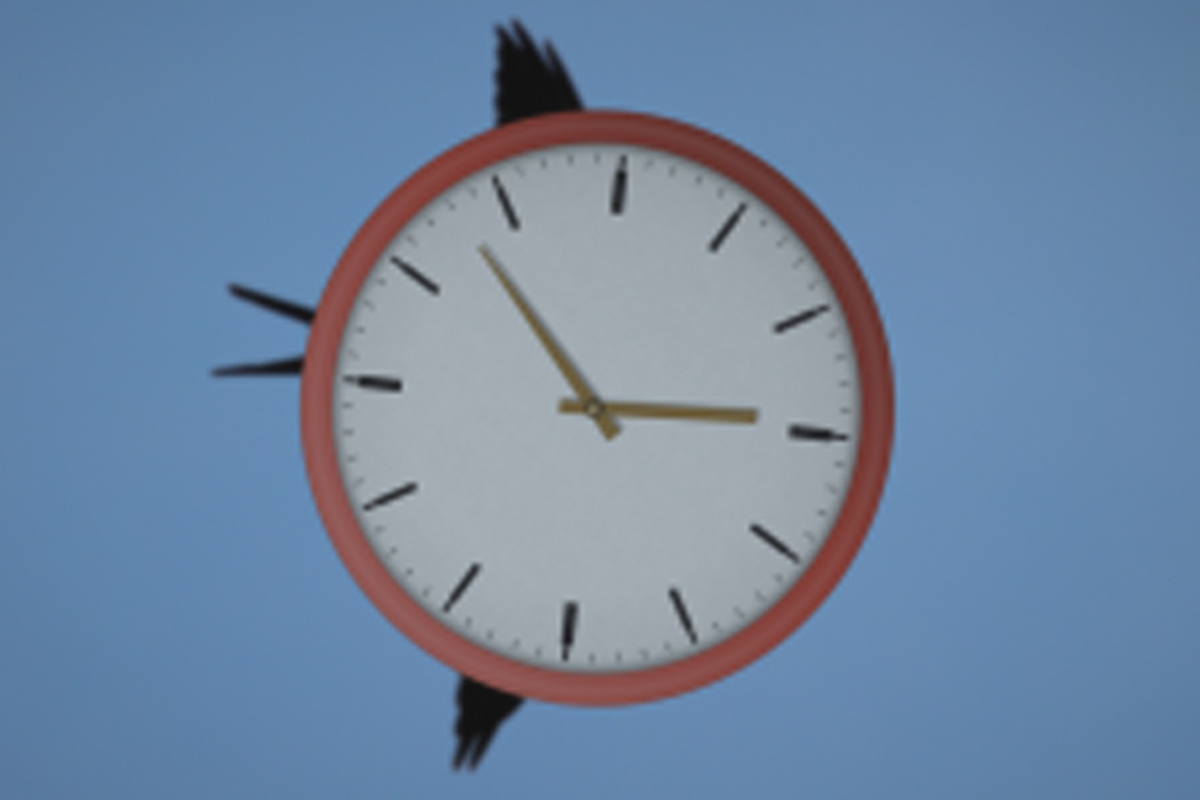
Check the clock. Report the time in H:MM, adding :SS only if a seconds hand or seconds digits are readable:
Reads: 2:53
